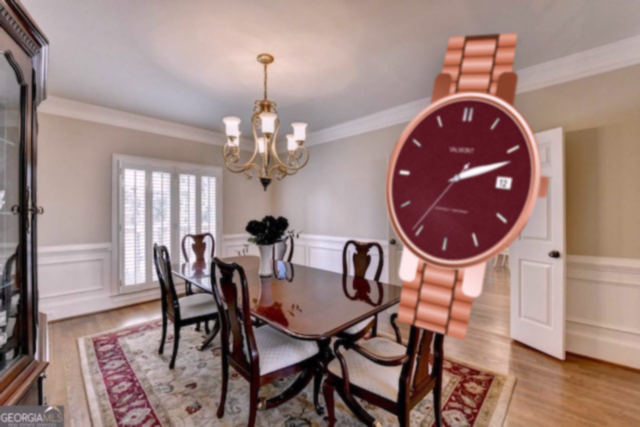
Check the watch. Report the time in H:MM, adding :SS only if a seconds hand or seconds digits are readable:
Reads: 2:11:36
